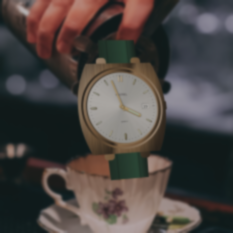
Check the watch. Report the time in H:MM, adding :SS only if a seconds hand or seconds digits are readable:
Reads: 3:57
